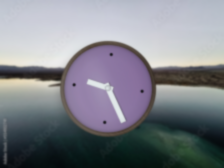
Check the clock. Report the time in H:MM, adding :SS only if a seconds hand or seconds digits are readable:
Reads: 9:25
